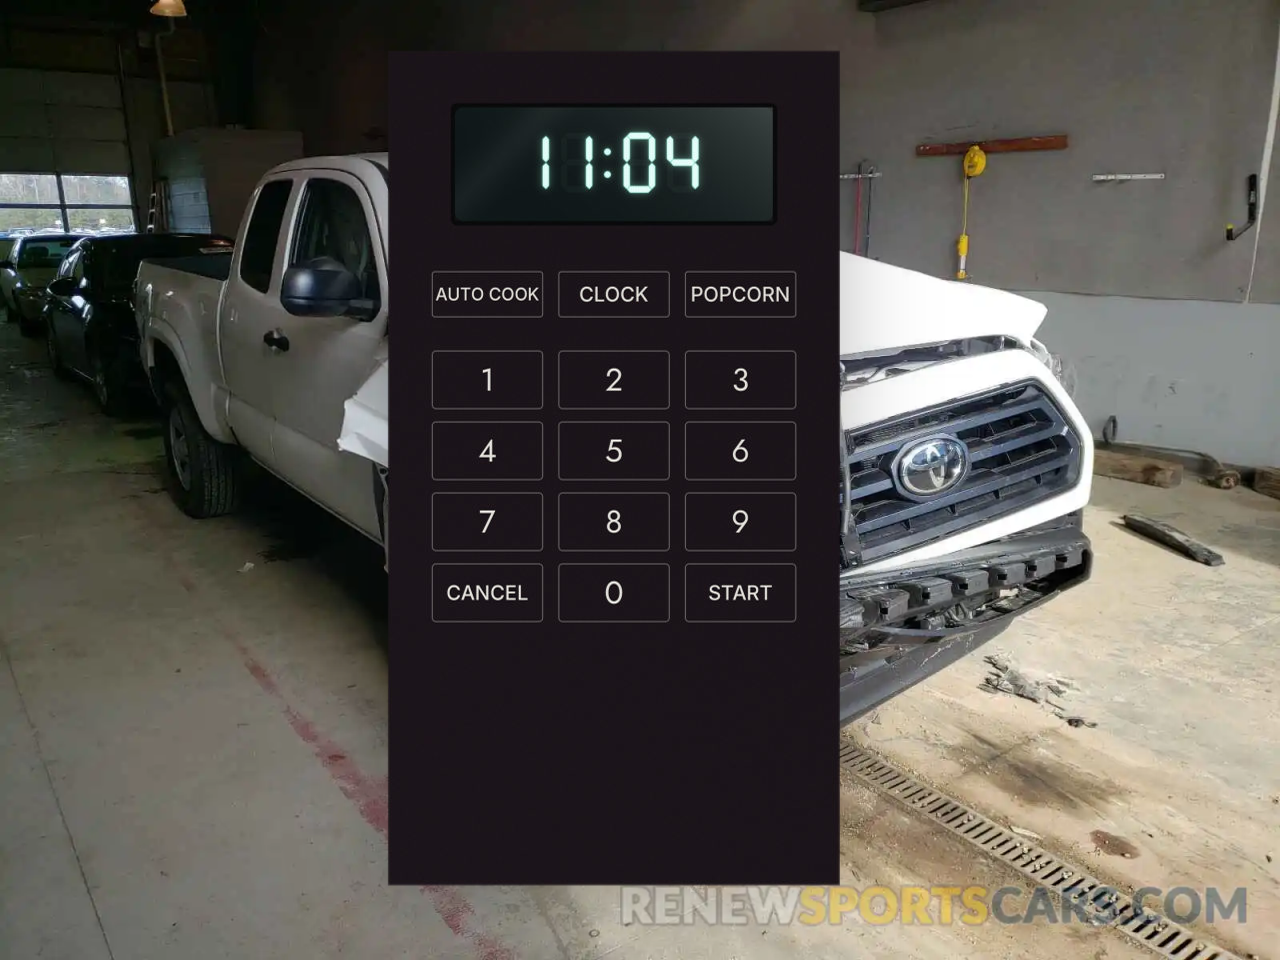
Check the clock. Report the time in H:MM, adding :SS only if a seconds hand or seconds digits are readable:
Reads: 11:04
